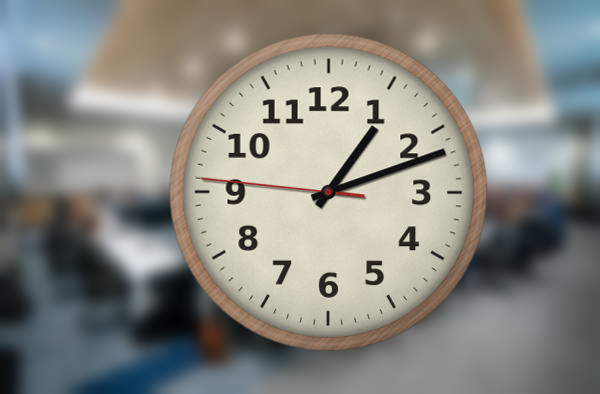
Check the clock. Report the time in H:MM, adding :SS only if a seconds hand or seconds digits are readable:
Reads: 1:11:46
